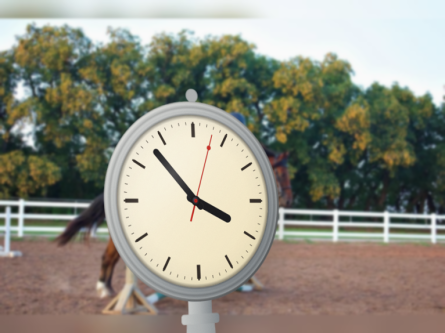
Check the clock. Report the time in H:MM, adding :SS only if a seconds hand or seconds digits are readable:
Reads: 3:53:03
